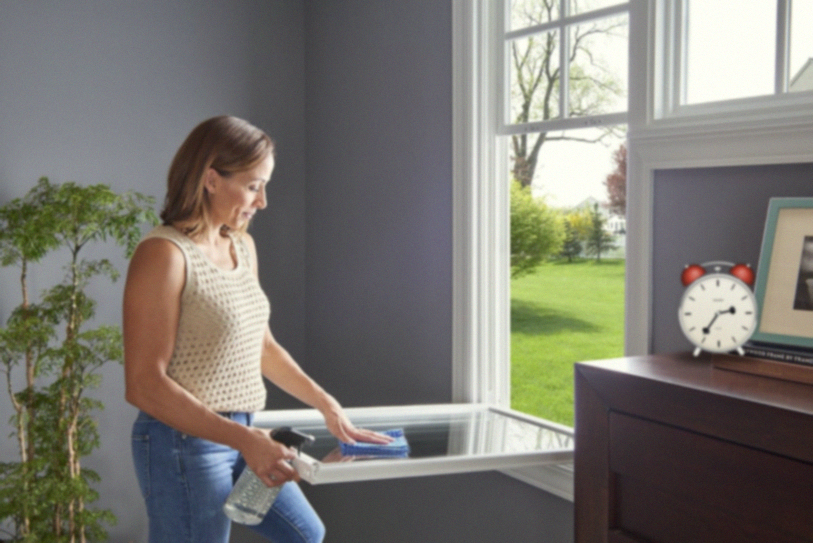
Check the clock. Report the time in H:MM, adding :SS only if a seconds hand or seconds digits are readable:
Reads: 2:36
